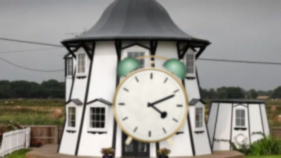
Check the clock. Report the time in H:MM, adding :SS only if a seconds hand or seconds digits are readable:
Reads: 4:11
